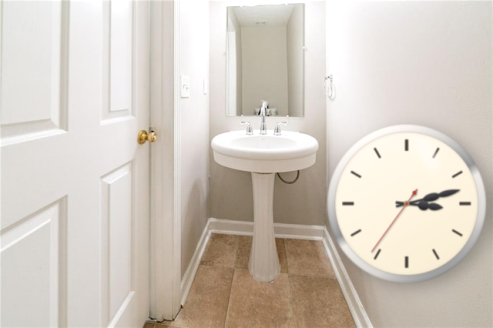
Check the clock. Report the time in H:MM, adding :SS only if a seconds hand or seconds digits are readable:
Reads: 3:12:36
